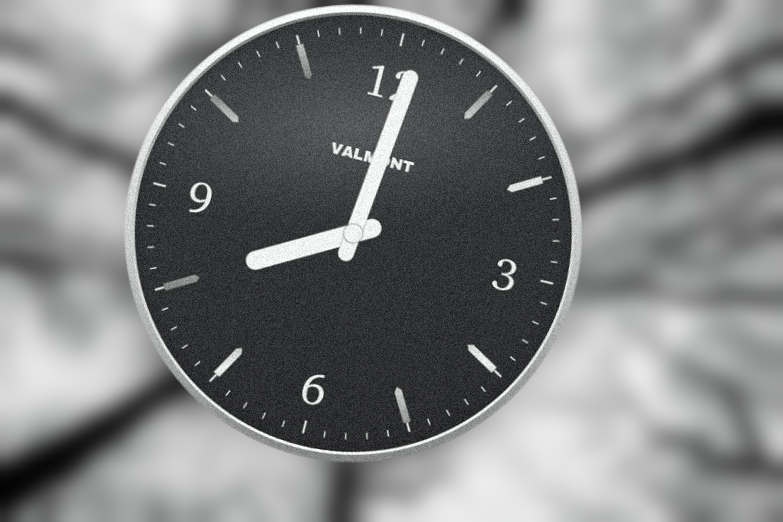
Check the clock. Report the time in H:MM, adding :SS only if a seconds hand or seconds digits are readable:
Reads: 8:01
